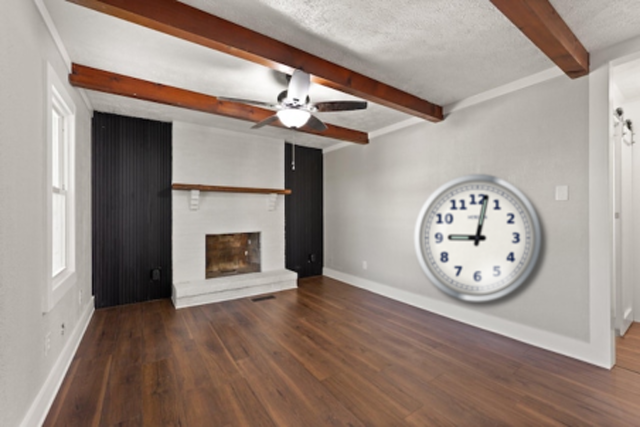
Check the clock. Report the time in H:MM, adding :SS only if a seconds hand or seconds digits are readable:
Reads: 9:02
